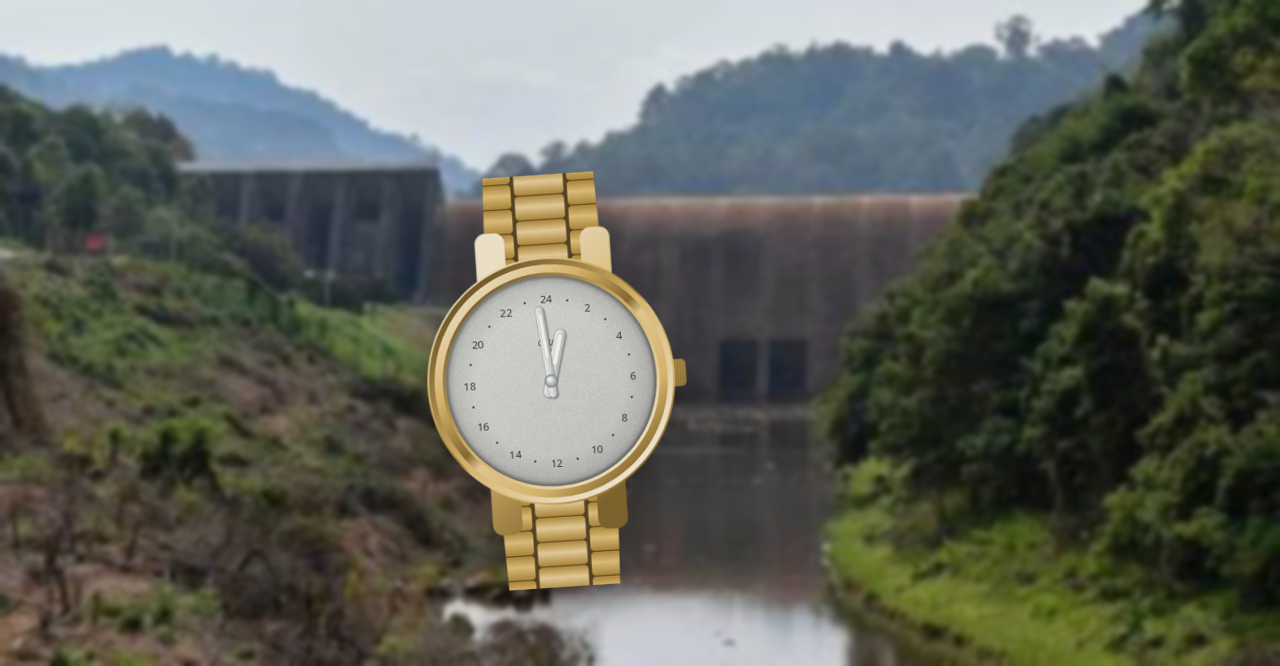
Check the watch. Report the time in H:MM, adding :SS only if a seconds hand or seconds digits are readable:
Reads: 0:59
